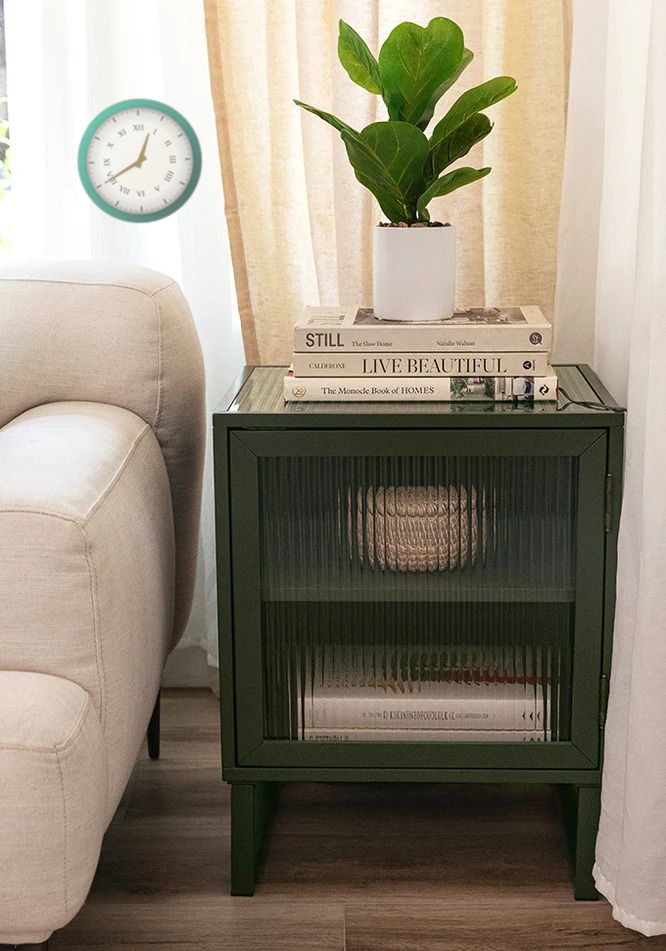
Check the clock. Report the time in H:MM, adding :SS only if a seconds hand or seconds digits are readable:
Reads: 12:40
